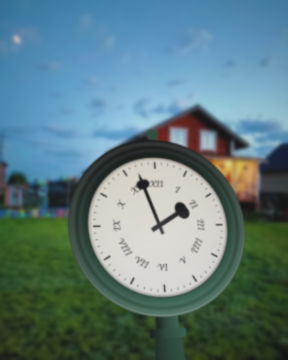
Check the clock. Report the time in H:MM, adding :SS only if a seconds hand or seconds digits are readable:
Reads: 1:57
